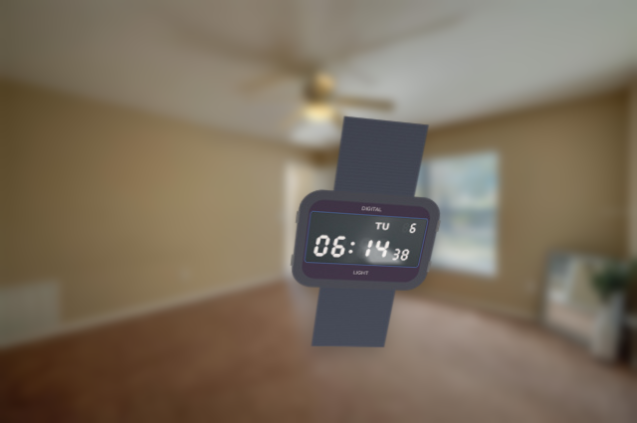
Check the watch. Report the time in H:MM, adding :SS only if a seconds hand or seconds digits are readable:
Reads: 6:14:38
